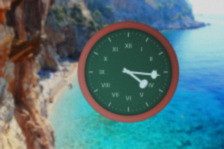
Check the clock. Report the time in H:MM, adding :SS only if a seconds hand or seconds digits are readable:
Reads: 4:16
